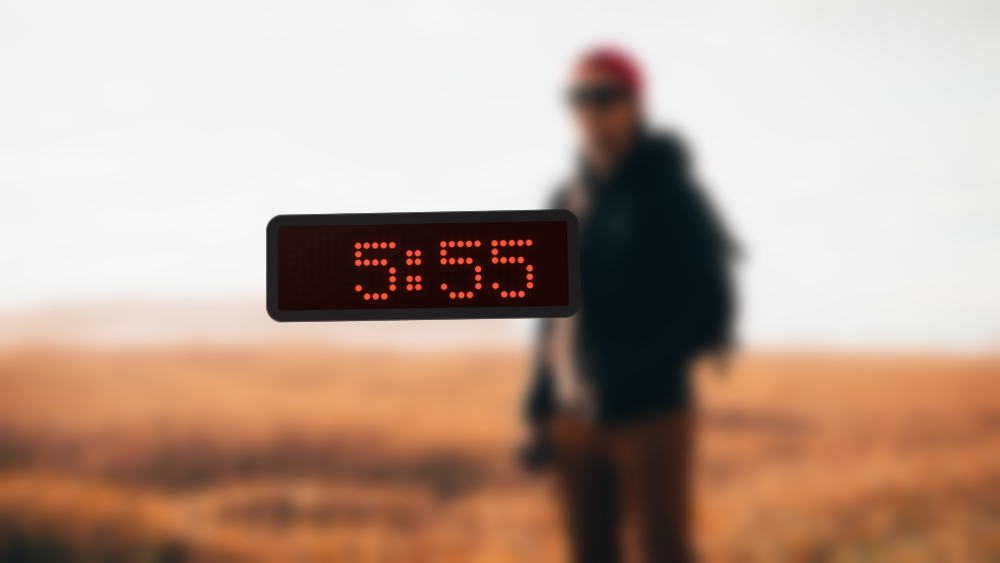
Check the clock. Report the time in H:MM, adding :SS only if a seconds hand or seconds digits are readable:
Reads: 5:55
